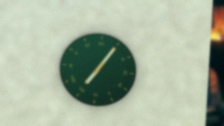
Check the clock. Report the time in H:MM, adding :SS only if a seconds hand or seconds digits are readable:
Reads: 7:05
